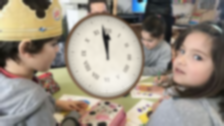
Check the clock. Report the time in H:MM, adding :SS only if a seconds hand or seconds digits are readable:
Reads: 11:58
